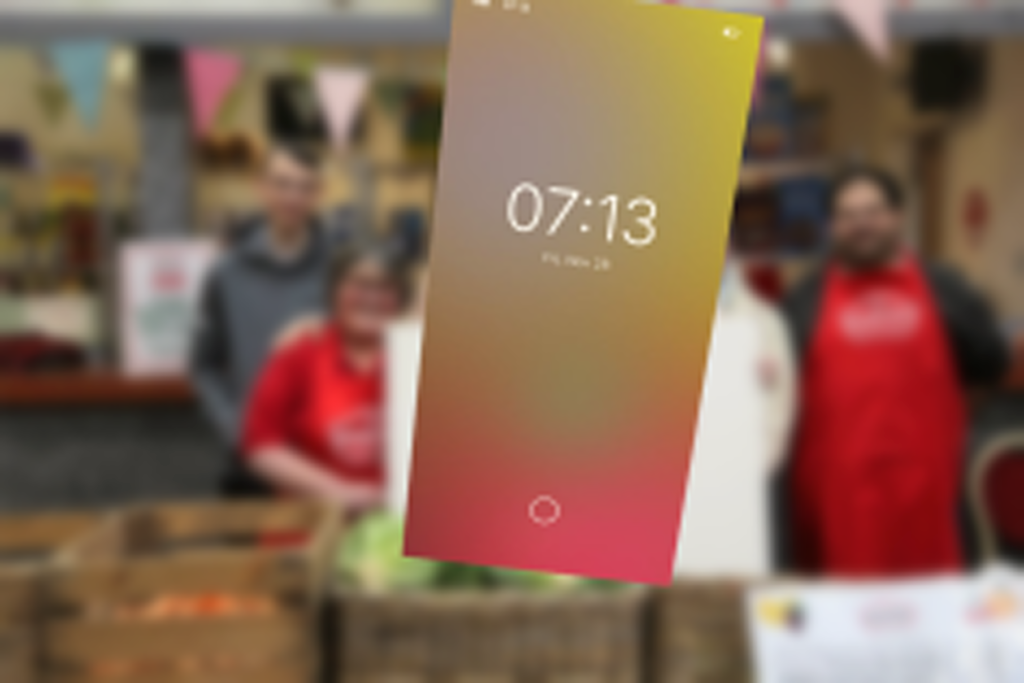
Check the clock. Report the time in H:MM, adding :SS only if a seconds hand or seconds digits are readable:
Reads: 7:13
